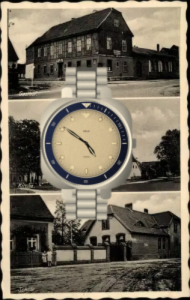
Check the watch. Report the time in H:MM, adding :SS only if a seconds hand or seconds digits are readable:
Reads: 4:51
